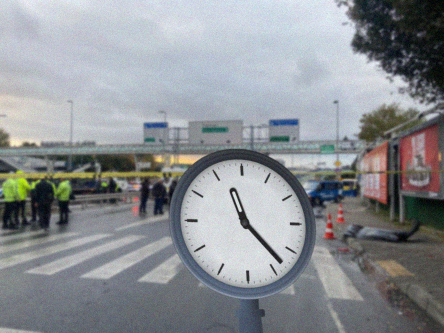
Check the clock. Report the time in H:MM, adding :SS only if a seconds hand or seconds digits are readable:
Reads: 11:23
